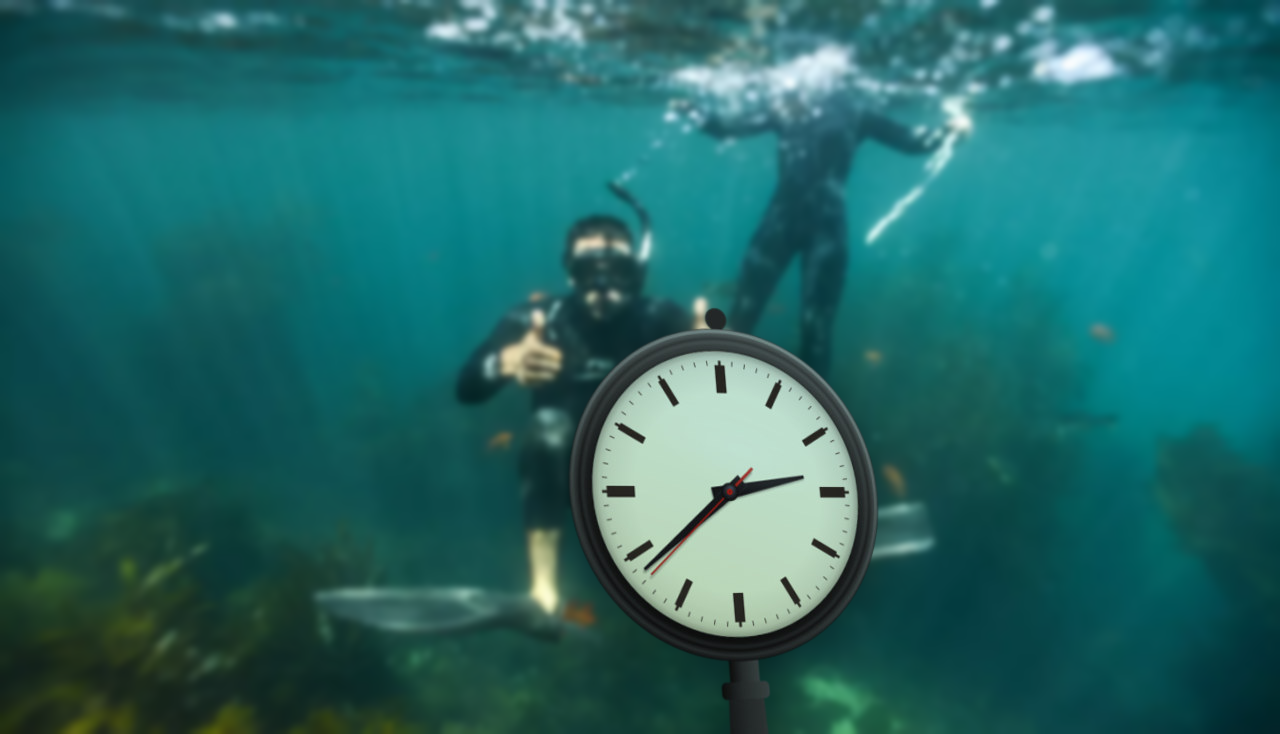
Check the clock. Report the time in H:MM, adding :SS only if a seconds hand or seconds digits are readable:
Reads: 2:38:38
